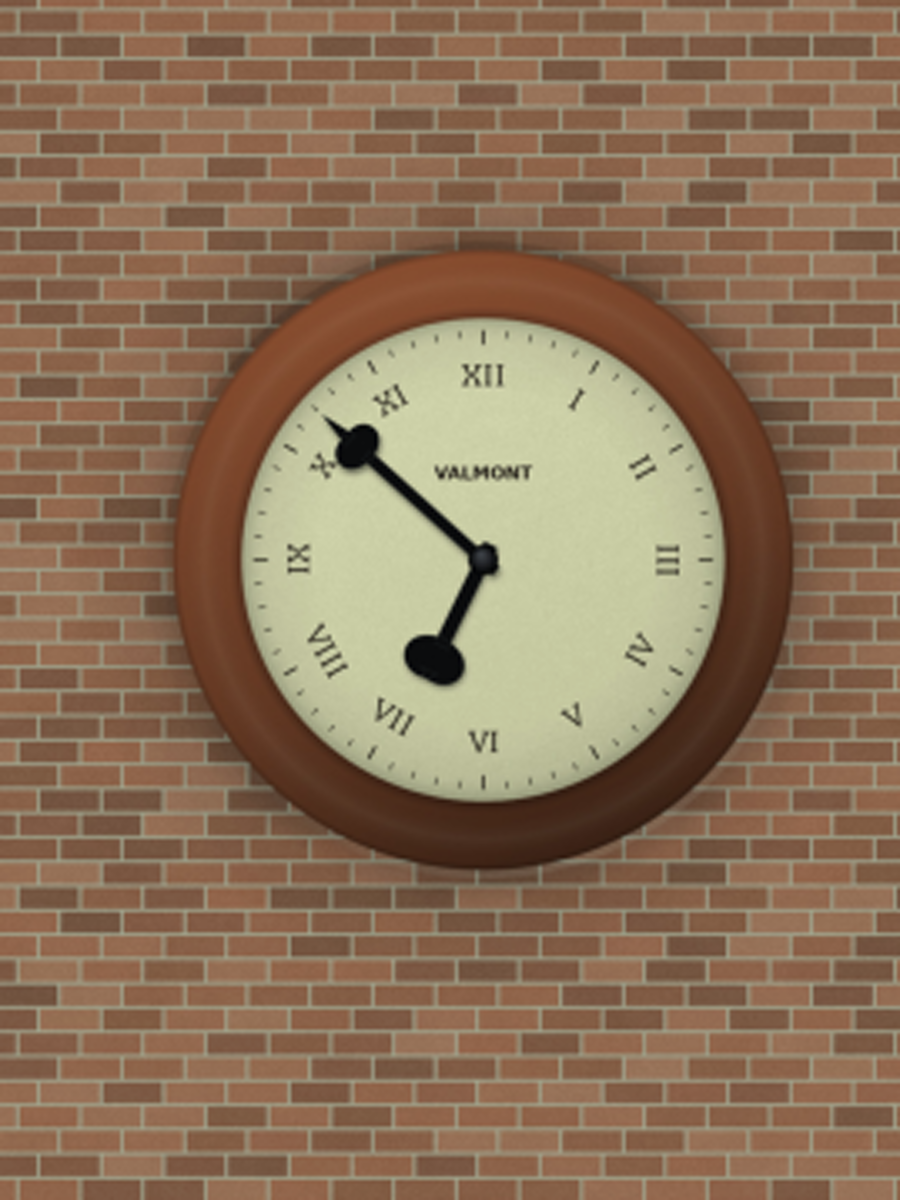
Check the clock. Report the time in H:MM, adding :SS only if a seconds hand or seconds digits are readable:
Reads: 6:52
